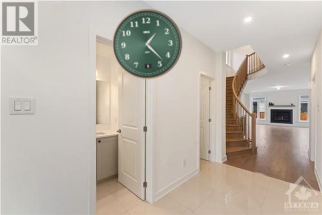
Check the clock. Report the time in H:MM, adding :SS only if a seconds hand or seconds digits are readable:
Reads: 1:23
